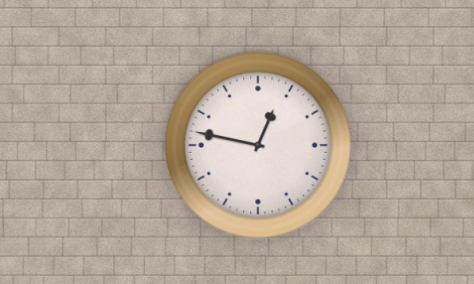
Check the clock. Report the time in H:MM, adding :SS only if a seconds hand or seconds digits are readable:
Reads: 12:47
